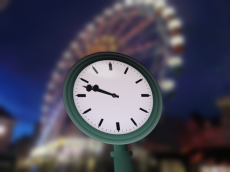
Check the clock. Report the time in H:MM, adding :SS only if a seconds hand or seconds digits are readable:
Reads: 9:48
